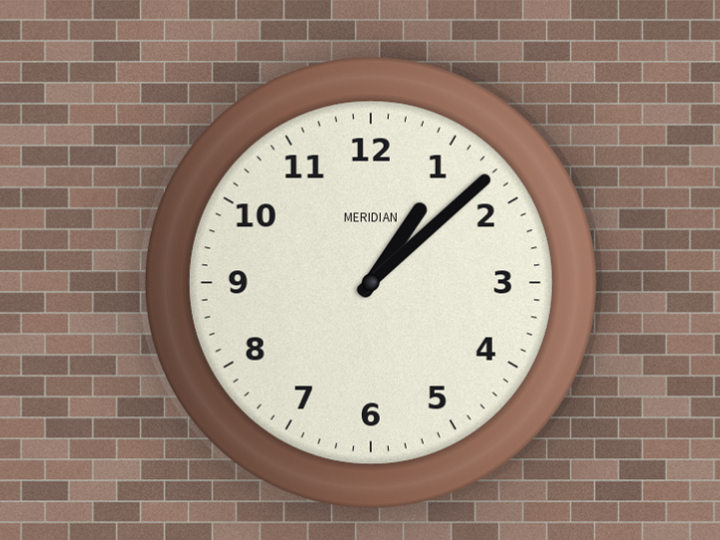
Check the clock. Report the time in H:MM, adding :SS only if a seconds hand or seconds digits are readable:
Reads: 1:08
